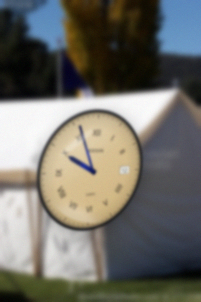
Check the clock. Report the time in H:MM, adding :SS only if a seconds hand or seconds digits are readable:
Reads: 9:56
